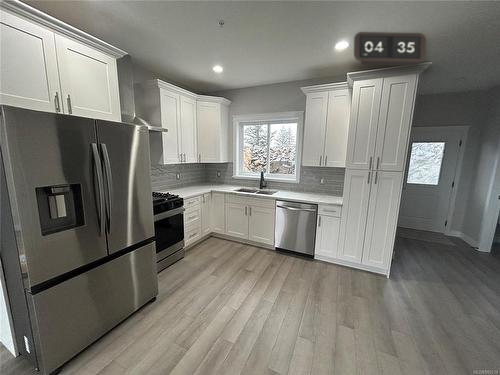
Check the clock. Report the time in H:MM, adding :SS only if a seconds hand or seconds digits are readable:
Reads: 4:35
